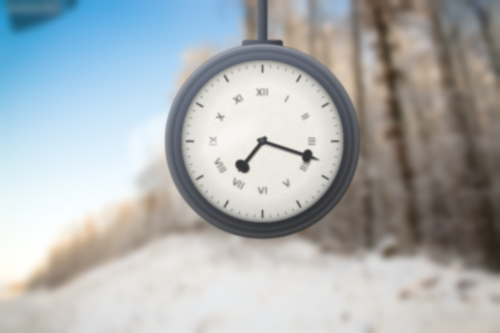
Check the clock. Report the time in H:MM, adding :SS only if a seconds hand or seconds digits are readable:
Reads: 7:18
